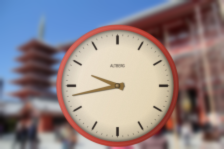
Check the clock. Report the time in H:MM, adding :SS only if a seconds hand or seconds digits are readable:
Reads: 9:43
